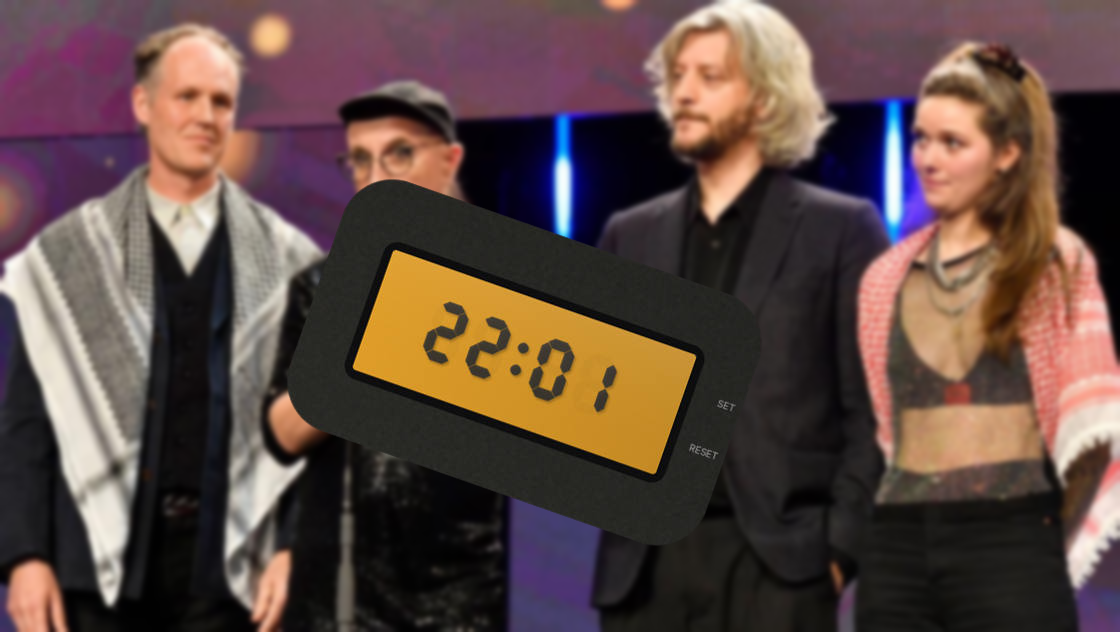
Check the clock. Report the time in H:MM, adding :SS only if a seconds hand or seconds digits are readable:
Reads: 22:01
